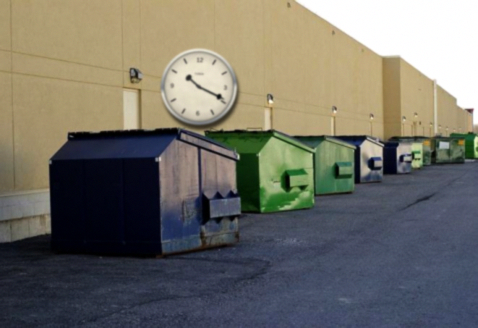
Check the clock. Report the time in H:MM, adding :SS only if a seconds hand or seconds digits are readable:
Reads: 10:19
